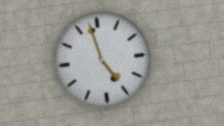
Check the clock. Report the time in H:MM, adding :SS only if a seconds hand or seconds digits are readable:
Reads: 4:58
